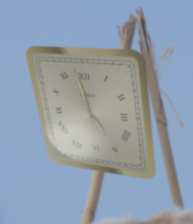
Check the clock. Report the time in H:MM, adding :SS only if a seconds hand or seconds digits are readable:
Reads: 4:58
